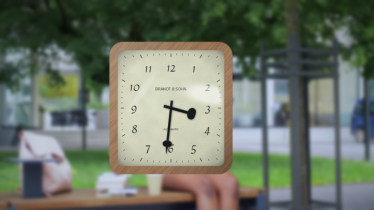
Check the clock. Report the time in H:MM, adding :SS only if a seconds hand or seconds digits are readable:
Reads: 3:31
